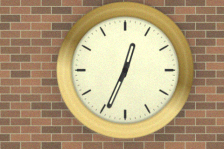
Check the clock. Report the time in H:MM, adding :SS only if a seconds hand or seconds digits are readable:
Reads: 12:34
